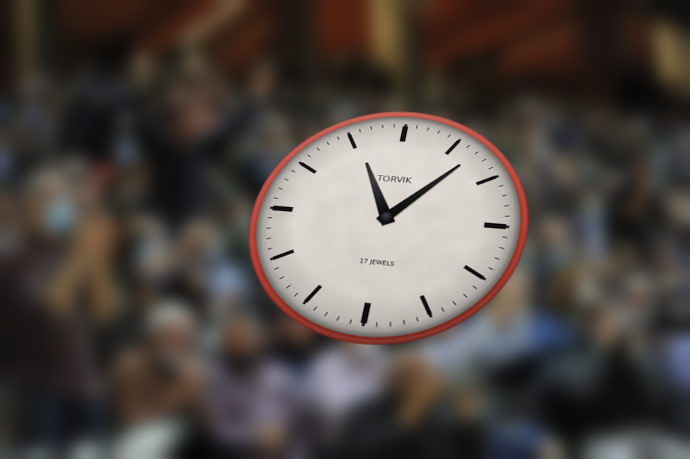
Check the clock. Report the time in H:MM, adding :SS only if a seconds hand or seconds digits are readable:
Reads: 11:07
